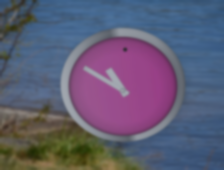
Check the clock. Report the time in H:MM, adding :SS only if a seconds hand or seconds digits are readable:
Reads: 10:50
